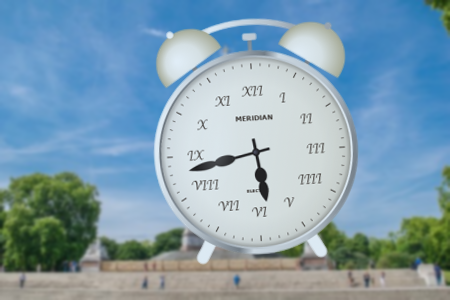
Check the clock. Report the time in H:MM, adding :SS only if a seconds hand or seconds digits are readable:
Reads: 5:43
